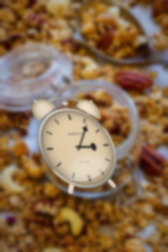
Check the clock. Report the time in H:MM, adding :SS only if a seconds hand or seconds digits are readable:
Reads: 3:06
